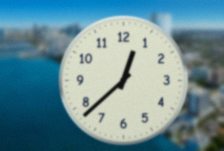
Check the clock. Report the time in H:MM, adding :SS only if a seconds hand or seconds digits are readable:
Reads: 12:38
